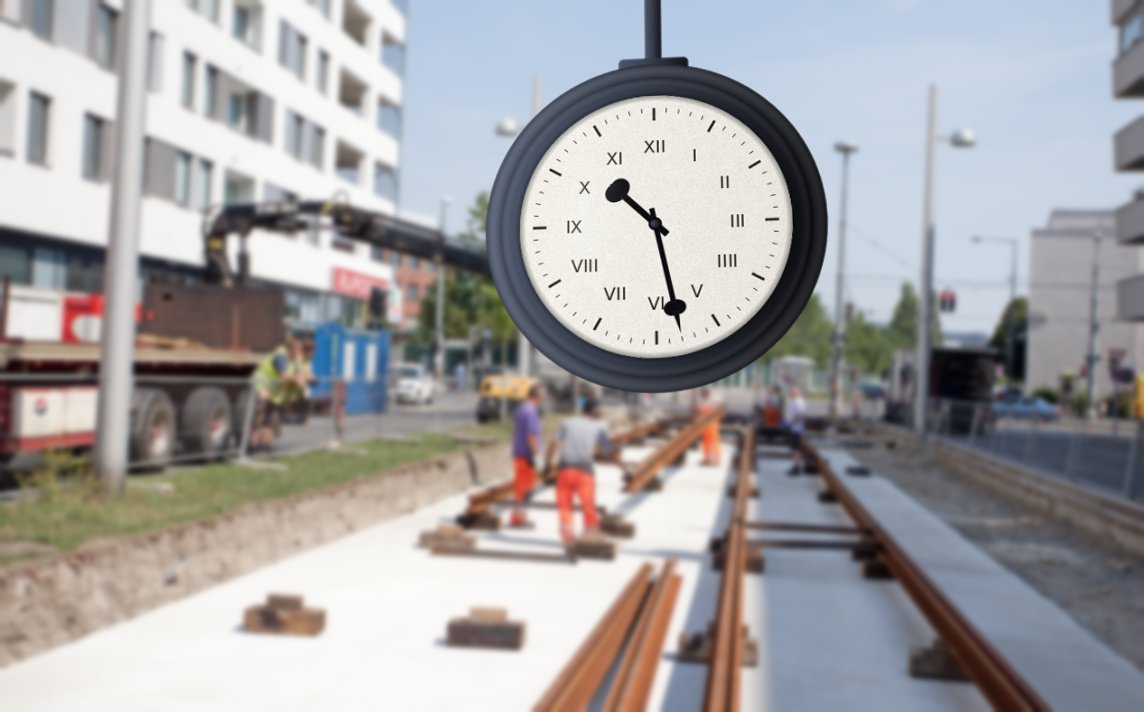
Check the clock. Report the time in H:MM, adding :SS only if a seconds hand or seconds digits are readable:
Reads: 10:28
